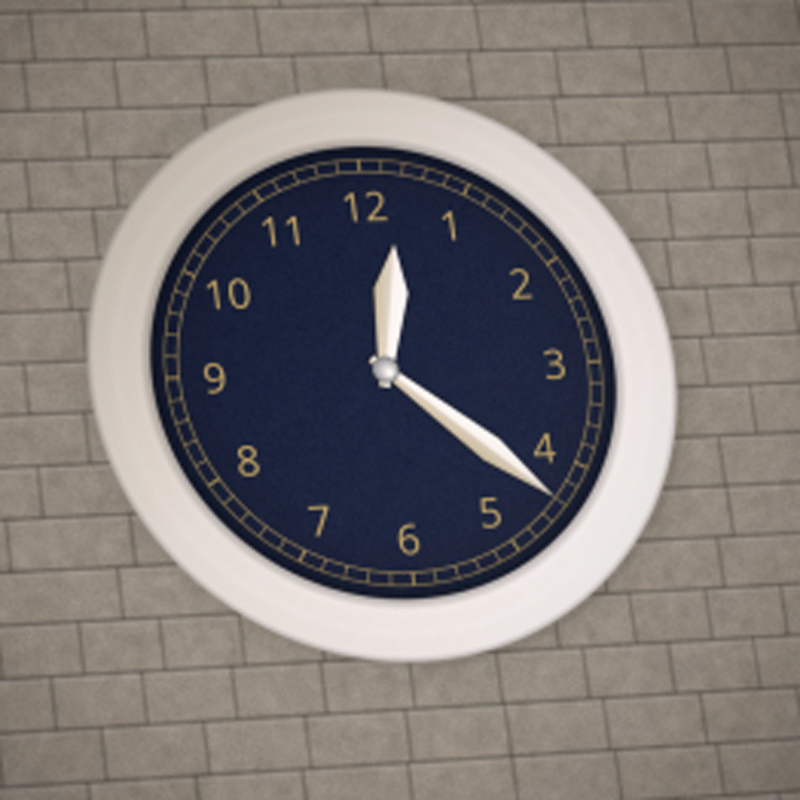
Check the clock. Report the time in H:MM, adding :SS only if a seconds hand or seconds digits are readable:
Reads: 12:22
